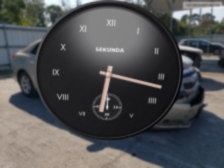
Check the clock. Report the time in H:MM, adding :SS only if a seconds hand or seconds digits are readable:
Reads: 6:17
